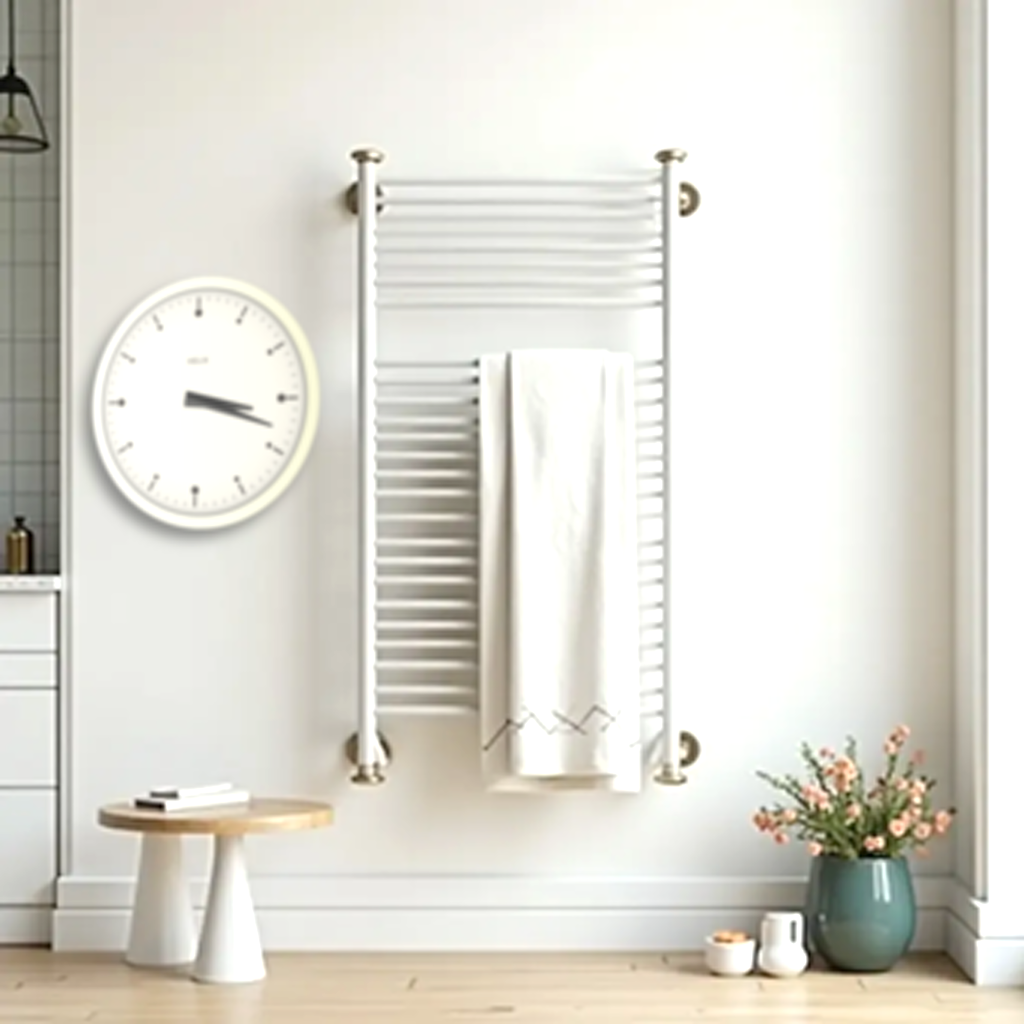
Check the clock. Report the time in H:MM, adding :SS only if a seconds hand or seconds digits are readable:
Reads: 3:18
